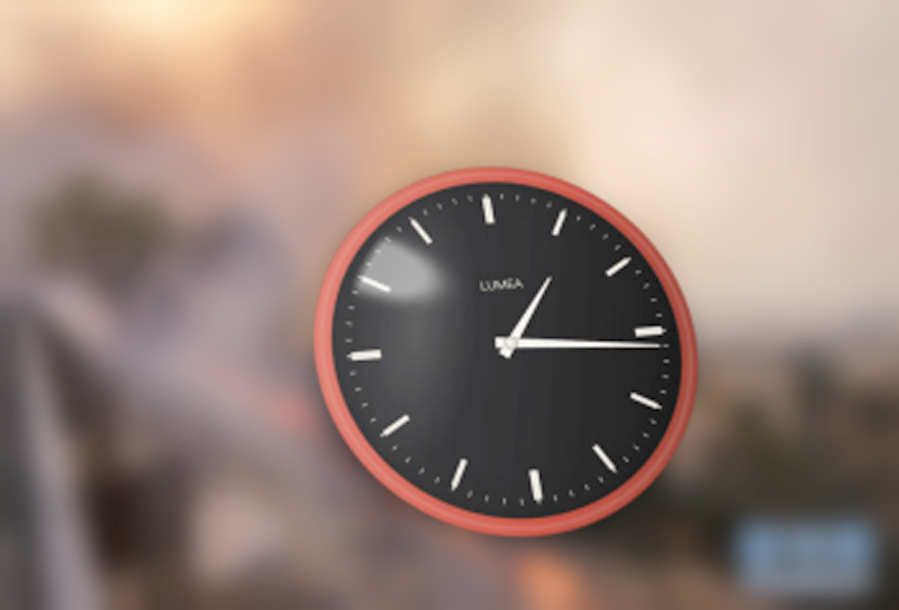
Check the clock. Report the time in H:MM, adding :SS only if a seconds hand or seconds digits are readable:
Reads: 1:16
